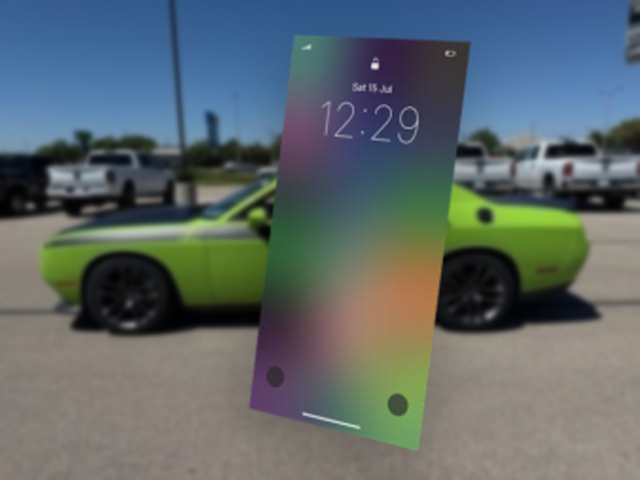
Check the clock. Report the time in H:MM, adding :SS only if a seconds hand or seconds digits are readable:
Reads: 12:29
